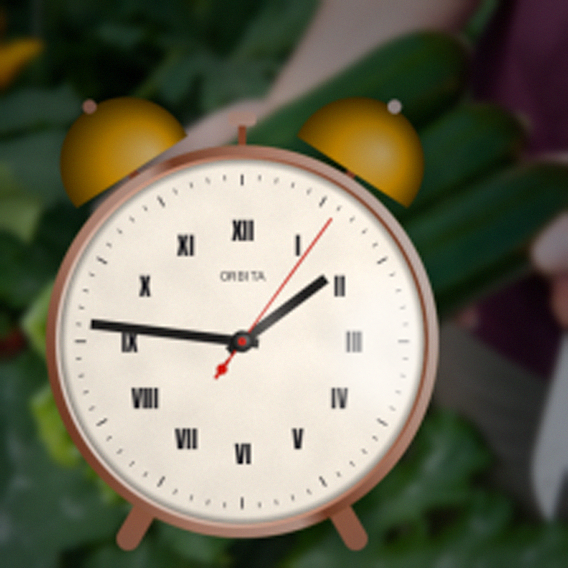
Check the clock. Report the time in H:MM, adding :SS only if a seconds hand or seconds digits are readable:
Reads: 1:46:06
